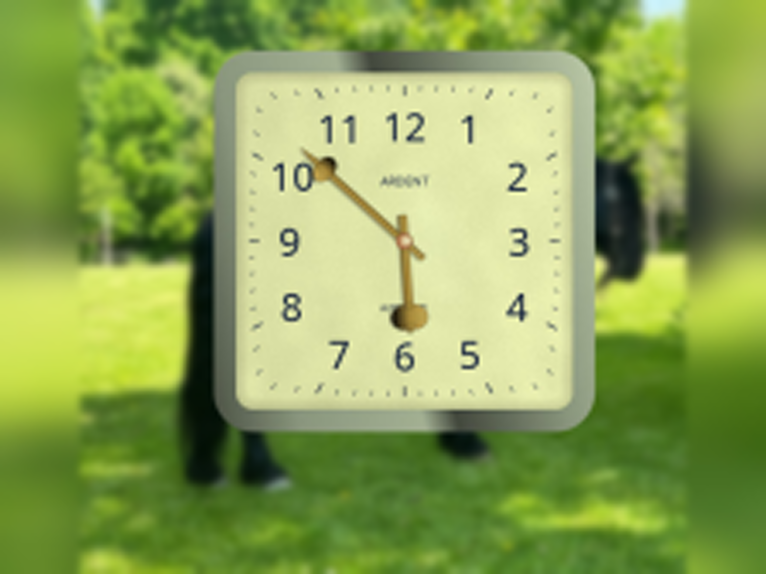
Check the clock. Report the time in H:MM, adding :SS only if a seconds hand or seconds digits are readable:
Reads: 5:52
